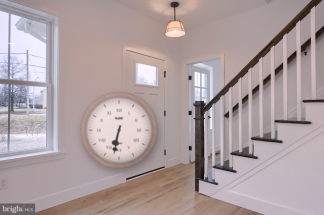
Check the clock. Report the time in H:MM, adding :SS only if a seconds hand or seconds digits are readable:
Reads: 6:32
